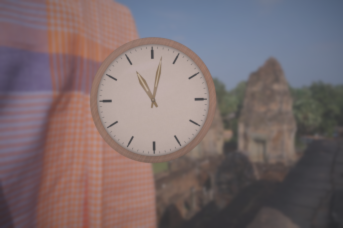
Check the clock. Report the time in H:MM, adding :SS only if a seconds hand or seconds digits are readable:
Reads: 11:02
